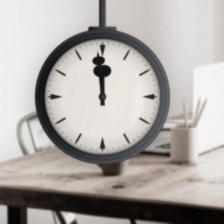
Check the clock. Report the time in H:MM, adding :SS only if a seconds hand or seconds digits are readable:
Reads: 11:59
